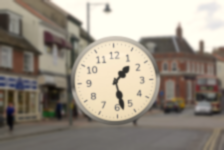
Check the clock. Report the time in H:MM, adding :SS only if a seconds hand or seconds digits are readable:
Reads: 1:28
